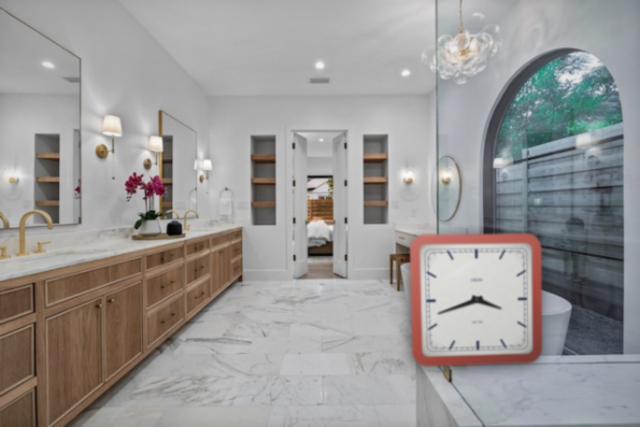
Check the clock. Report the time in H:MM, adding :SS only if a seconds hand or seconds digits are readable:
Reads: 3:42
